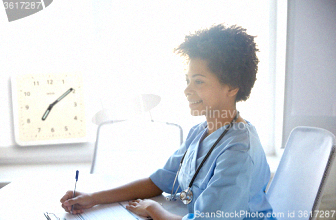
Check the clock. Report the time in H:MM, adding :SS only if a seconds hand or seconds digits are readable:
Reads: 7:09
